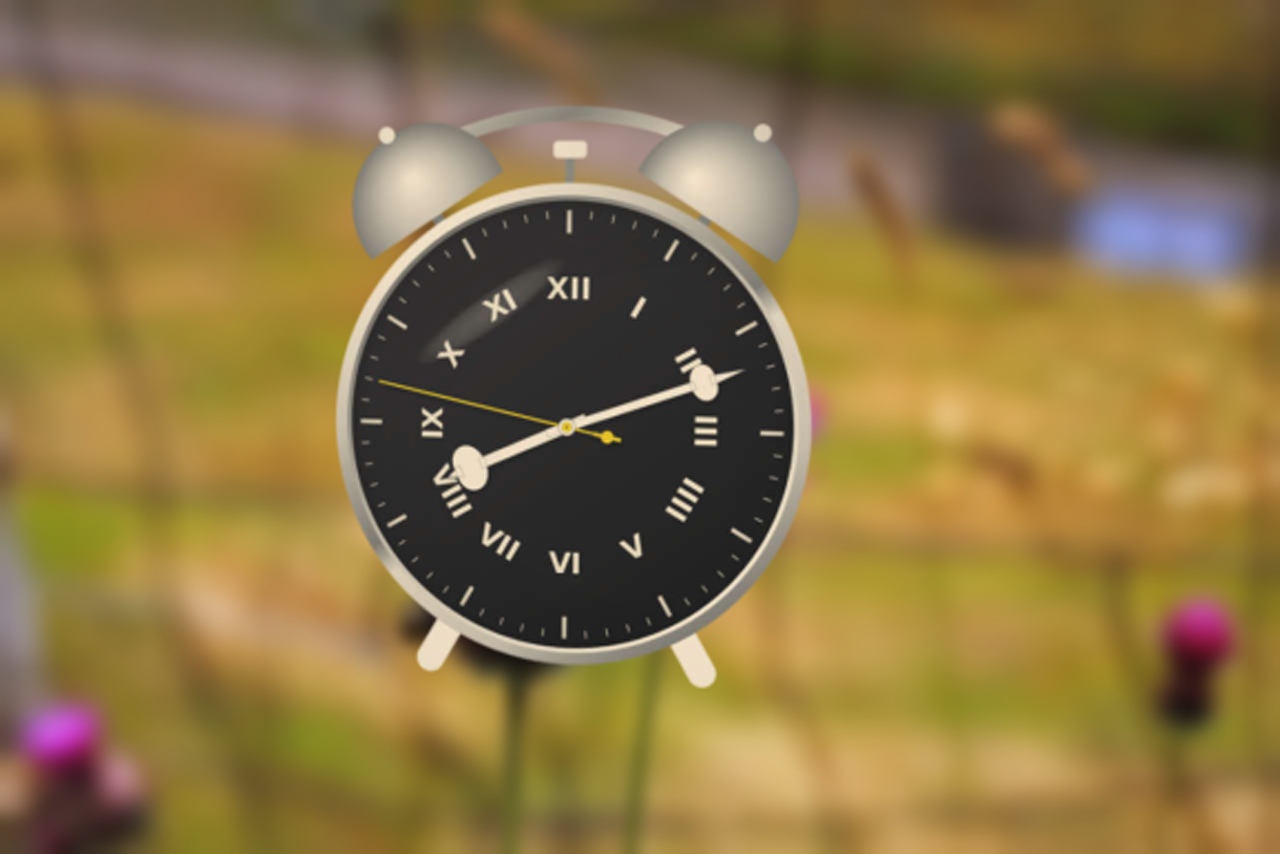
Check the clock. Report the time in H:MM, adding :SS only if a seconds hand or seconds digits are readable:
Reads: 8:11:47
